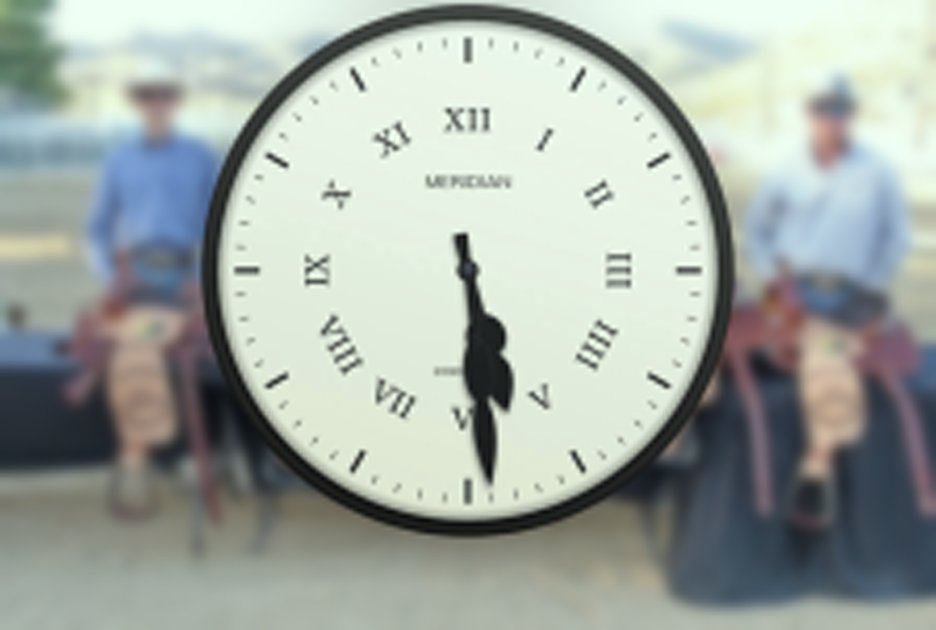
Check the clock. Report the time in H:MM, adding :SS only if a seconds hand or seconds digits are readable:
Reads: 5:29
